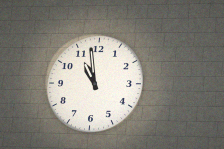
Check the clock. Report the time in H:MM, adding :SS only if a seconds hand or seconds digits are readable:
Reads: 10:58
